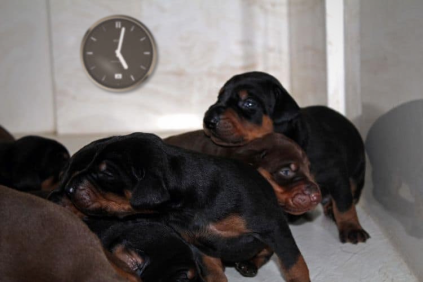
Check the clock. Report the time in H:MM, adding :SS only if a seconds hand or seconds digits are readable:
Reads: 5:02
